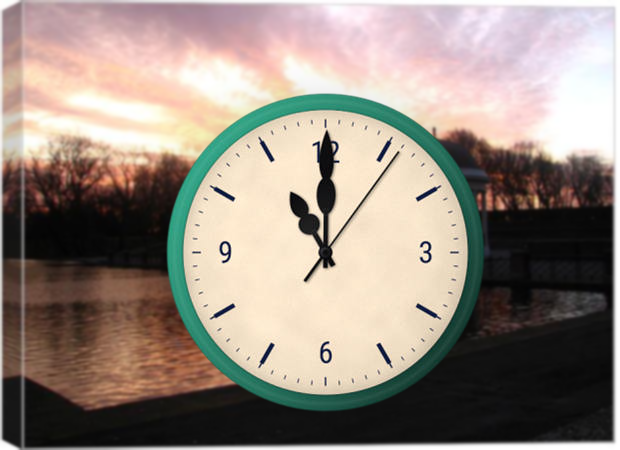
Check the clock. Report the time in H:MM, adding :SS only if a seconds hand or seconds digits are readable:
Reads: 11:00:06
